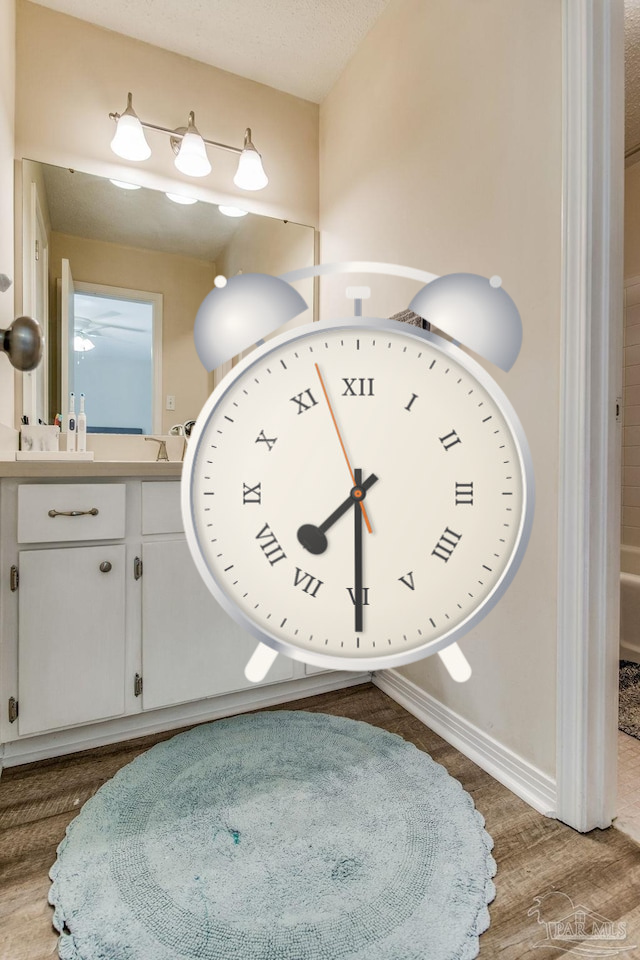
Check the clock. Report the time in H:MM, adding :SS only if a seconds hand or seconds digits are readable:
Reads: 7:29:57
